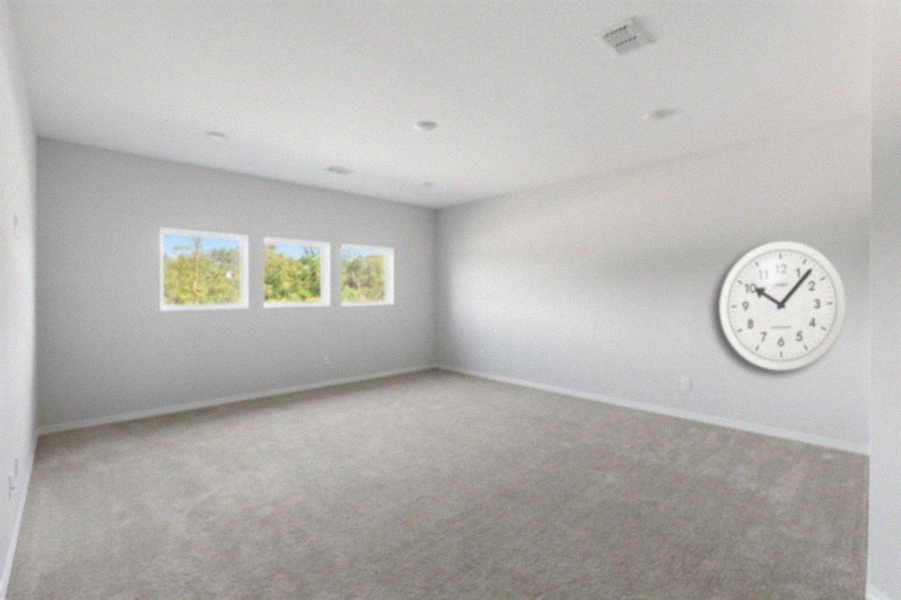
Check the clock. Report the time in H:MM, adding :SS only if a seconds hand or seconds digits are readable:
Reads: 10:07
